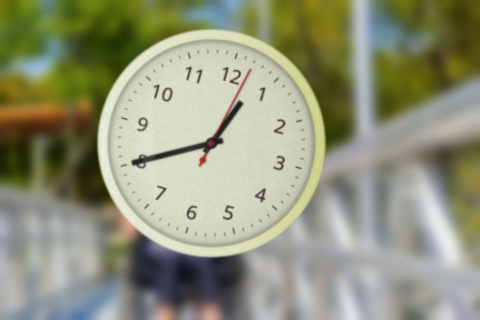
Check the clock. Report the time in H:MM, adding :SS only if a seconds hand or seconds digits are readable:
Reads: 12:40:02
